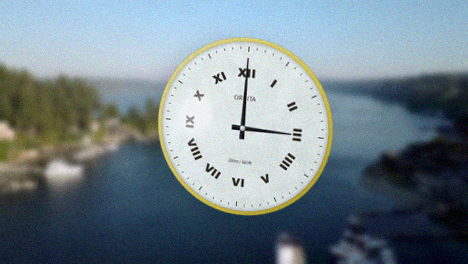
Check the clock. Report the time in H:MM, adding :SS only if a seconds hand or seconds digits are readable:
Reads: 3:00
